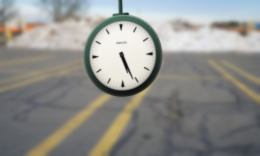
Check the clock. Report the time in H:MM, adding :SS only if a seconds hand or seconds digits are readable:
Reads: 5:26
